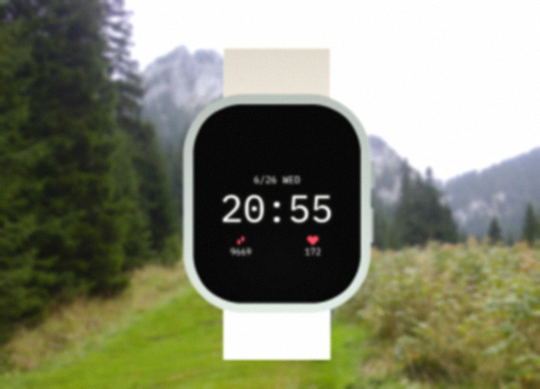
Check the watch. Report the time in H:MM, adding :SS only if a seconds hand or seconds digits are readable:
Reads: 20:55
